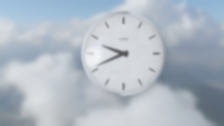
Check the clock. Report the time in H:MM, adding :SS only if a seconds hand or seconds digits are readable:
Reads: 9:41
